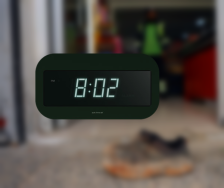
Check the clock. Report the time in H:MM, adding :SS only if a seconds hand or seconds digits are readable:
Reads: 8:02
